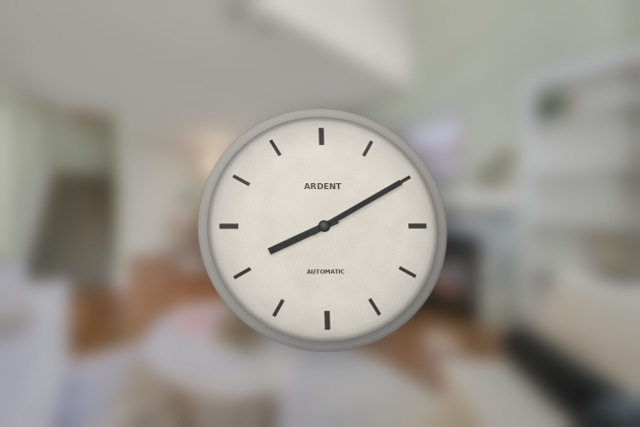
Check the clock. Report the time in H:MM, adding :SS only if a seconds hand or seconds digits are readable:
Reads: 8:10
